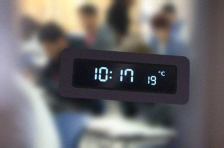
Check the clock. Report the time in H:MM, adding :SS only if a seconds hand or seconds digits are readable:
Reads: 10:17
